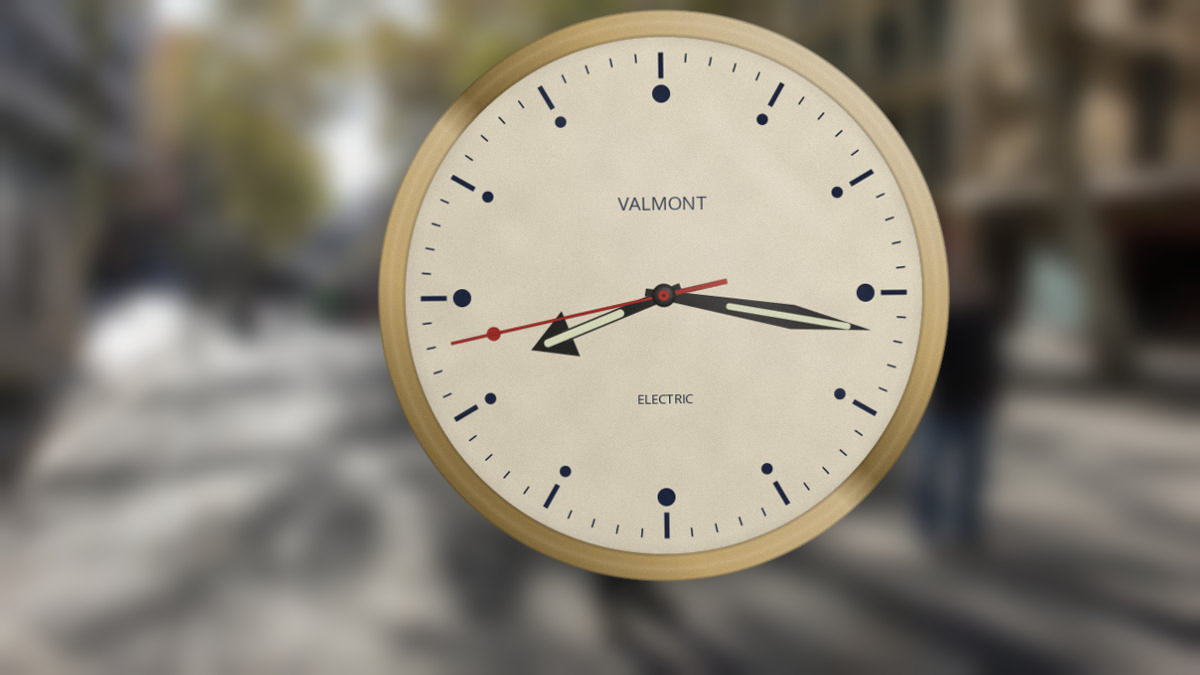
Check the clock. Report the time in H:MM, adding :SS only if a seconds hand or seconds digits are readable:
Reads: 8:16:43
